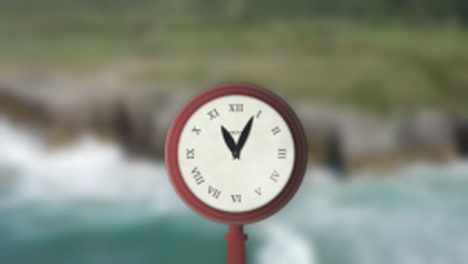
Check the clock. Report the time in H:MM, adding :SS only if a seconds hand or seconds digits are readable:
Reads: 11:04
